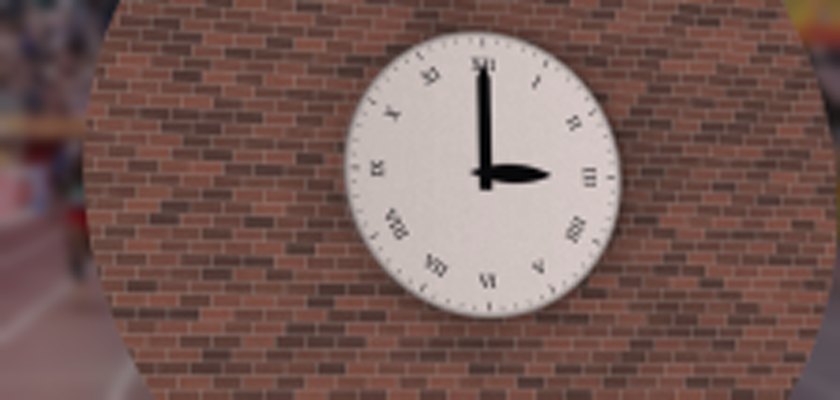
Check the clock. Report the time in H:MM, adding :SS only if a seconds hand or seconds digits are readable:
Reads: 3:00
